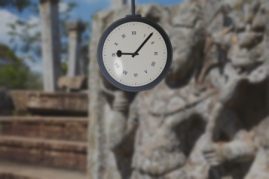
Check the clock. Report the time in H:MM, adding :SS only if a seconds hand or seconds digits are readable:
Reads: 9:07
